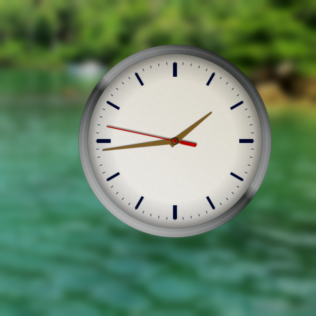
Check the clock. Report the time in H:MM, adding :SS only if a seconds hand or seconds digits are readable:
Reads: 1:43:47
